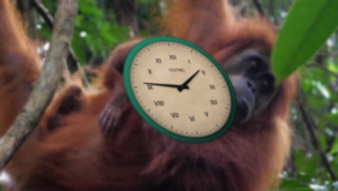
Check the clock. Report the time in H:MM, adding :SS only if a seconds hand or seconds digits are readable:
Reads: 1:46
